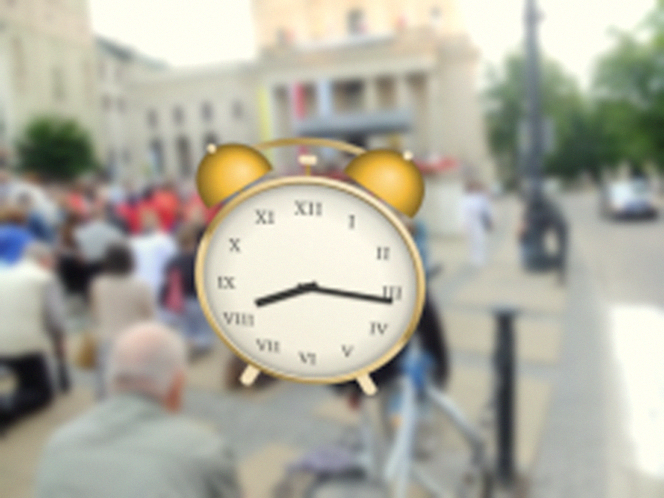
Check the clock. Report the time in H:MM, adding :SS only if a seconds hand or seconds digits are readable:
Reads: 8:16
